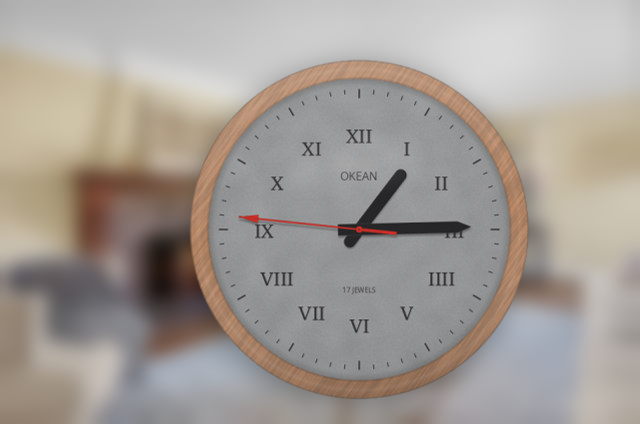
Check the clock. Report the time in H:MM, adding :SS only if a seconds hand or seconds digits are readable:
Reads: 1:14:46
